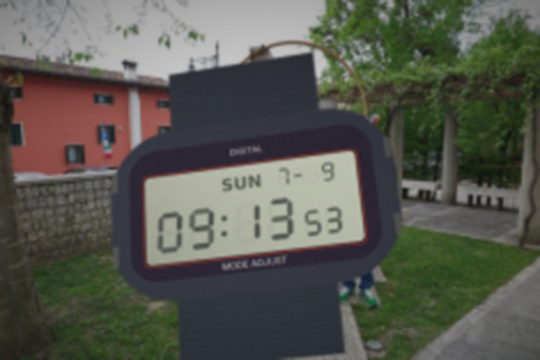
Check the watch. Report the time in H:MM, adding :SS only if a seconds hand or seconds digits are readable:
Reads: 9:13:53
